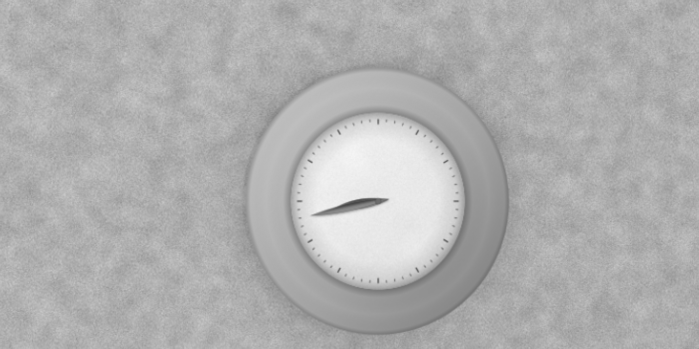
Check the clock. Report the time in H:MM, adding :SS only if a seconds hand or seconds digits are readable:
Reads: 8:43
